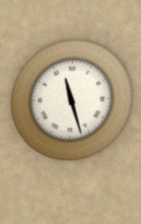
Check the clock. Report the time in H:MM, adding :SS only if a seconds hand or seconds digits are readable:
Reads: 11:27
